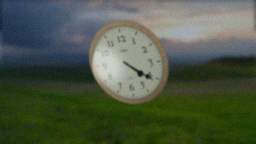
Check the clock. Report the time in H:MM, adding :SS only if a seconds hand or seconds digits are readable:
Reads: 4:21
